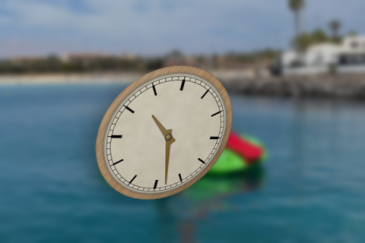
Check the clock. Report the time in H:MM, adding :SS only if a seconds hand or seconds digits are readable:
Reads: 10:28
